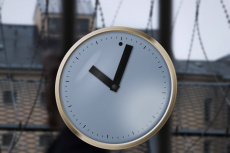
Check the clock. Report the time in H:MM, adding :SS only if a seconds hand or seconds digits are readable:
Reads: 10:02
